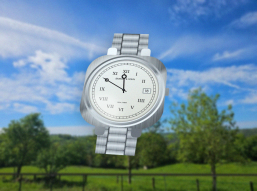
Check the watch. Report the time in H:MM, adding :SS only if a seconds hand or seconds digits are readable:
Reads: 11:50
